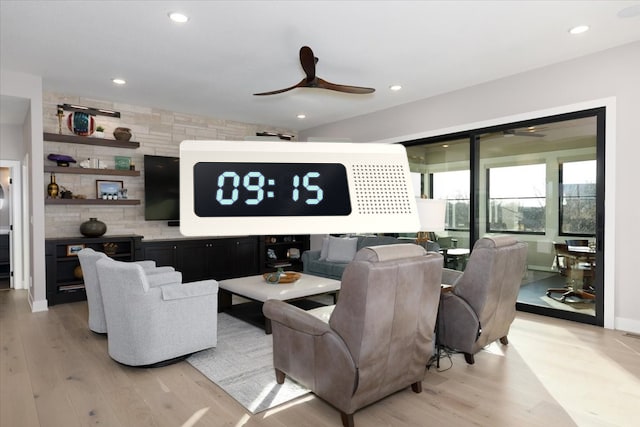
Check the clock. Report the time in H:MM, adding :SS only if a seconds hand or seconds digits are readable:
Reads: 9:15
